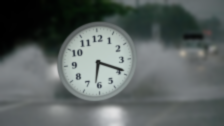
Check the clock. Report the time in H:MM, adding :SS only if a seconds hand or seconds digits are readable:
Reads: 6:19
